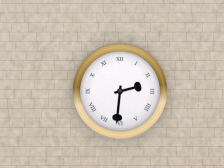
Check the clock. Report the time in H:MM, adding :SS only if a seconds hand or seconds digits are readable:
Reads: 2:31
